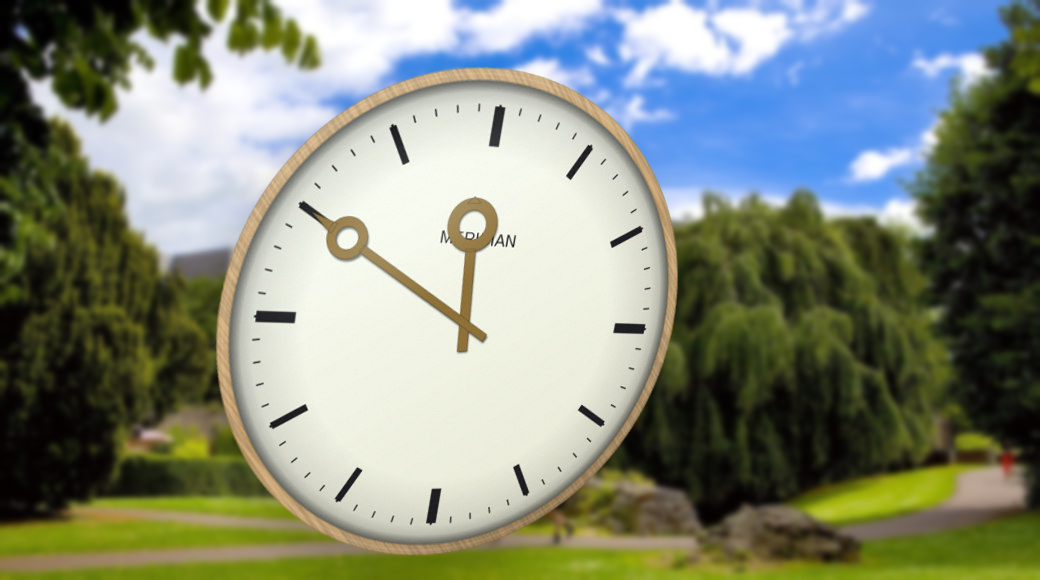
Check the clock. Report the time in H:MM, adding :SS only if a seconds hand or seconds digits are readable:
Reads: 11:50
